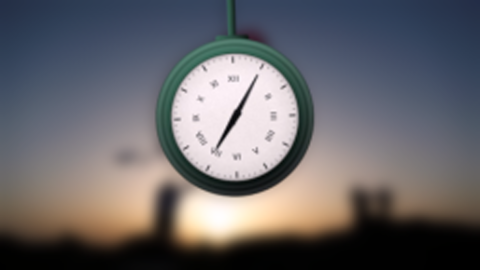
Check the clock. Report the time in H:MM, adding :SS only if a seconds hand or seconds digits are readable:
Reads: 7:05
